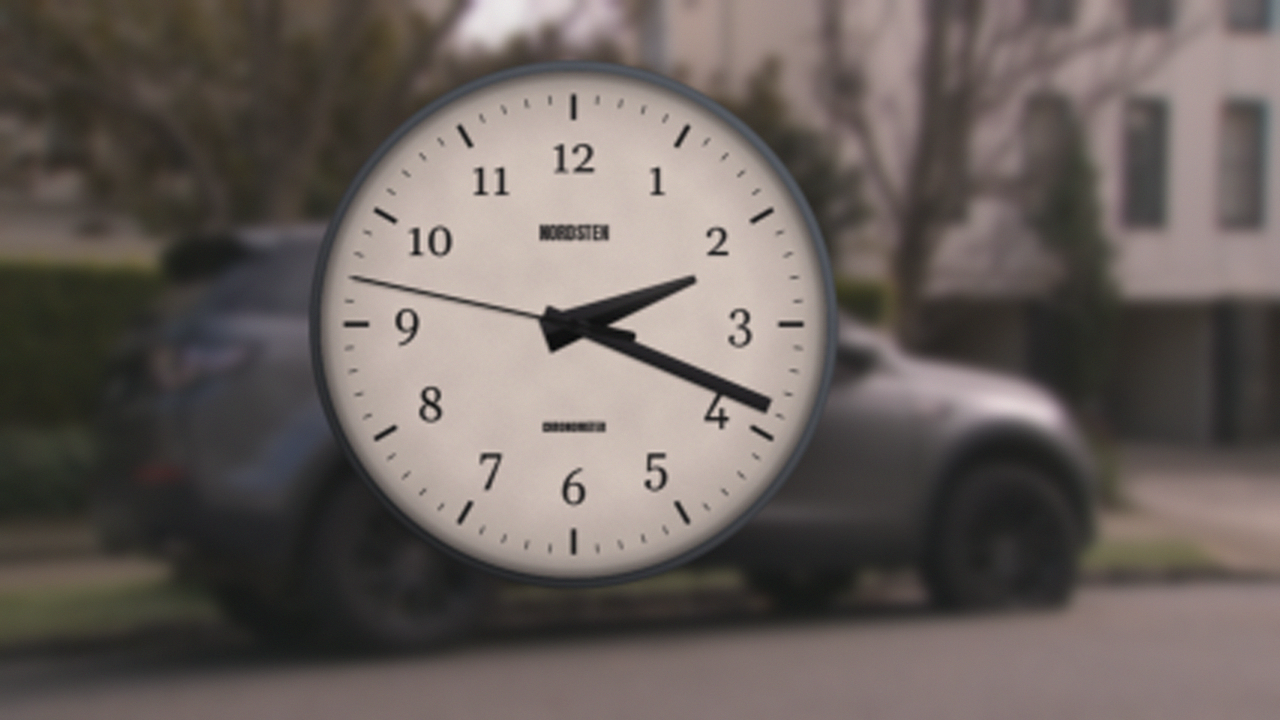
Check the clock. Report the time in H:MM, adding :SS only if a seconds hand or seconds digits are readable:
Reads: 2:18:47
